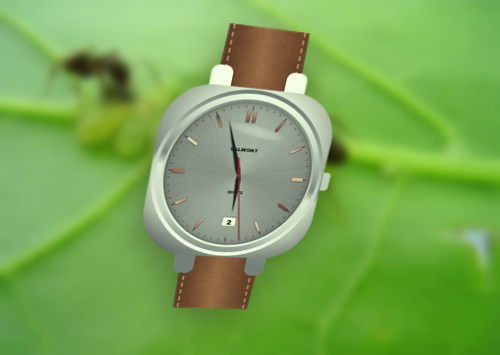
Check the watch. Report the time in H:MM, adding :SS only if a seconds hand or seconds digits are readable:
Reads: 5:56:28
